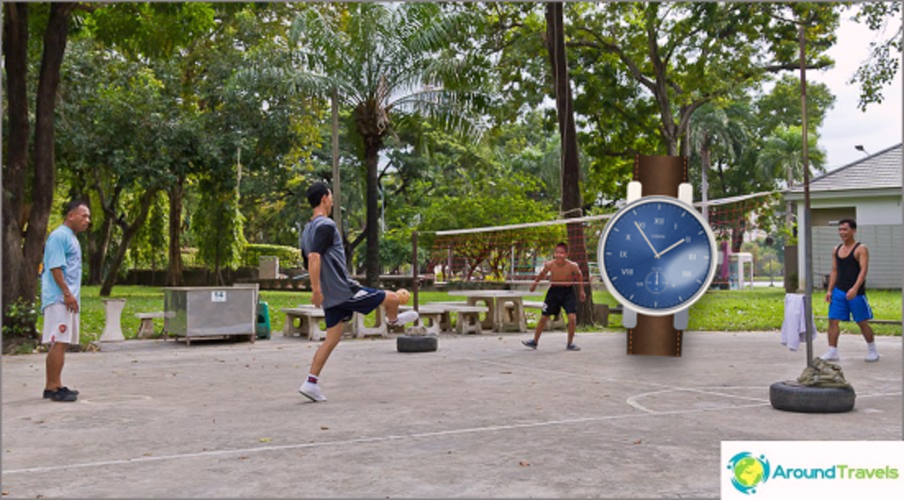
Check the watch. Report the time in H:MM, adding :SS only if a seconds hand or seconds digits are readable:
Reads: 1:54
